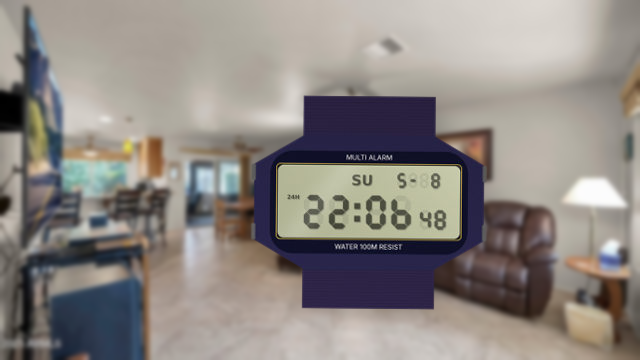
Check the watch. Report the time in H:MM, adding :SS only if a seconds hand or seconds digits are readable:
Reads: 22:06:48
